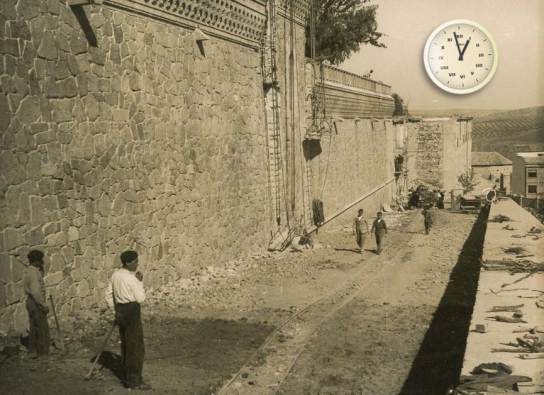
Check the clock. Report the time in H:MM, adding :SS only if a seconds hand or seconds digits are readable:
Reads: 12:58
